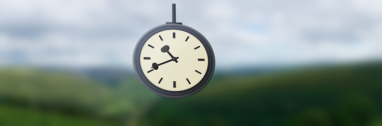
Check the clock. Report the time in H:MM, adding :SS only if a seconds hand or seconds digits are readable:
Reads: 10:41
